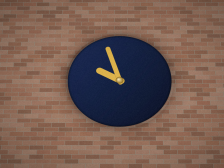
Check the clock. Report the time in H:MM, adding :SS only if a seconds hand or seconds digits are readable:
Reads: 9:57
